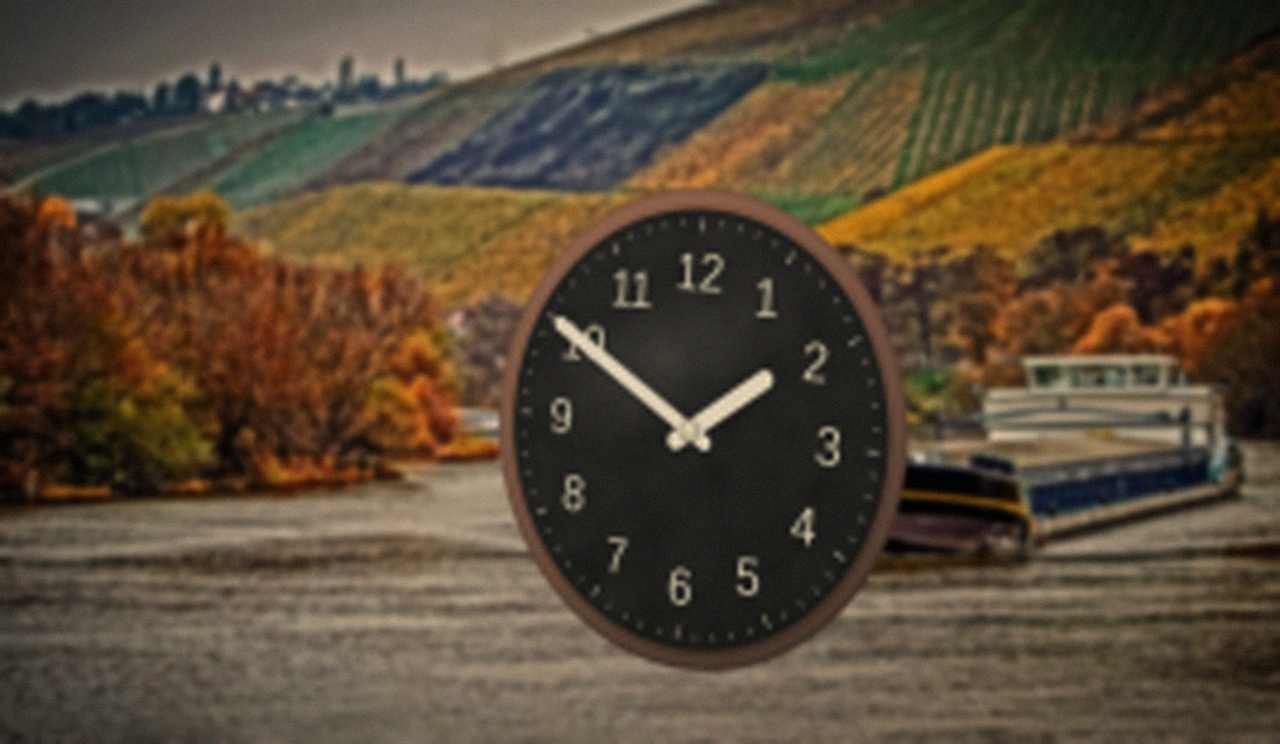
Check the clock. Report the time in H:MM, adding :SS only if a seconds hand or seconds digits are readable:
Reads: 1:50
